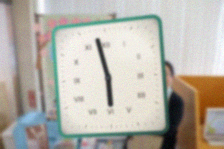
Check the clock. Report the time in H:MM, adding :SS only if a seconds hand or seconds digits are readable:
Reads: 5:58
